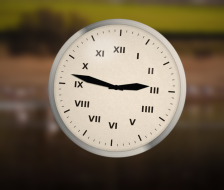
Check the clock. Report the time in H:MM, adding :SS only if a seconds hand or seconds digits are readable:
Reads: 2:47
